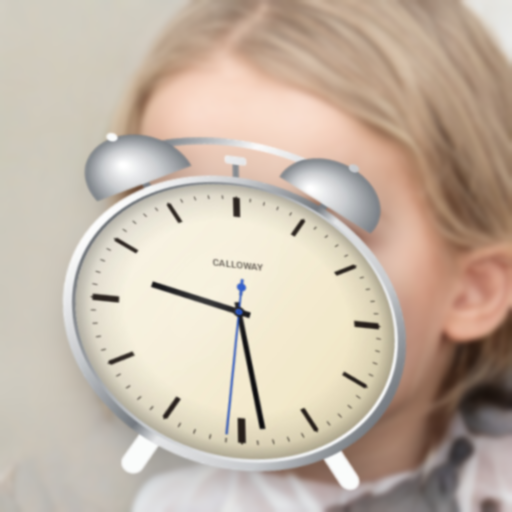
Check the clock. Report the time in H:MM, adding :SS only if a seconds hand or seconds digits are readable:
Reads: 9:28:31
